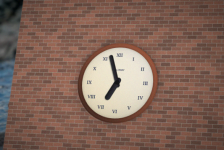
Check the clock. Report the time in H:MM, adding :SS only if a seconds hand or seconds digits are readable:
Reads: 6:57
